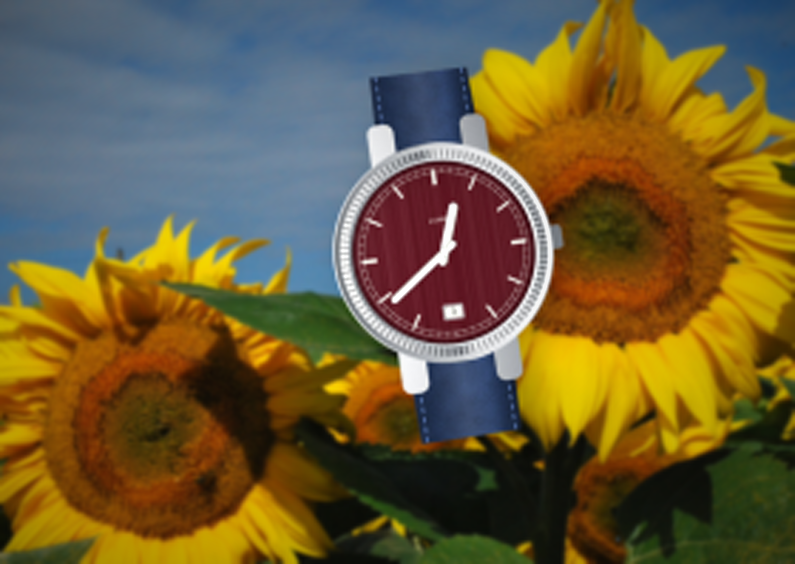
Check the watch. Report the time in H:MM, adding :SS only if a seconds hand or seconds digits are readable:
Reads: 12:39
